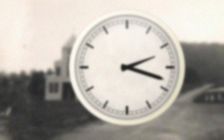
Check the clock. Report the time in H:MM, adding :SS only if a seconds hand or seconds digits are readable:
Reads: 2:18
